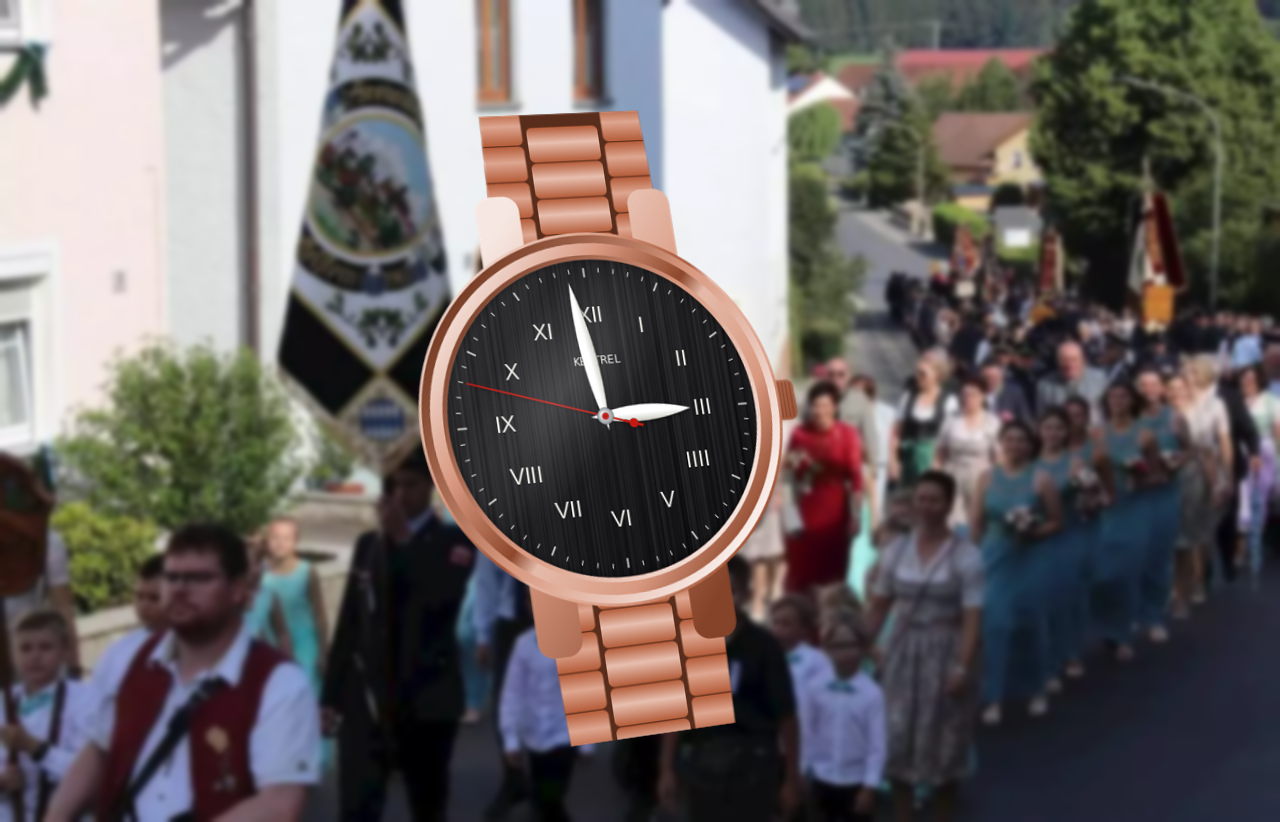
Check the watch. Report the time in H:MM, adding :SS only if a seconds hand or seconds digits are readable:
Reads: 2:58:48
